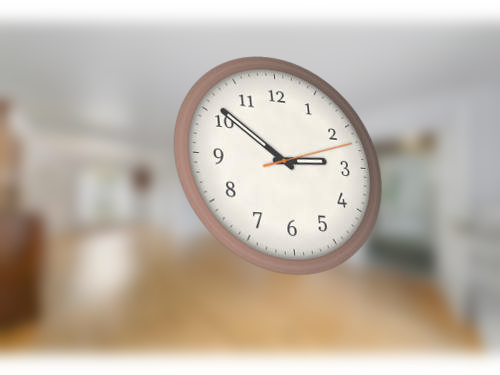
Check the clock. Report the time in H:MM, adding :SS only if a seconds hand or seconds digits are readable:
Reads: 2:51:12
